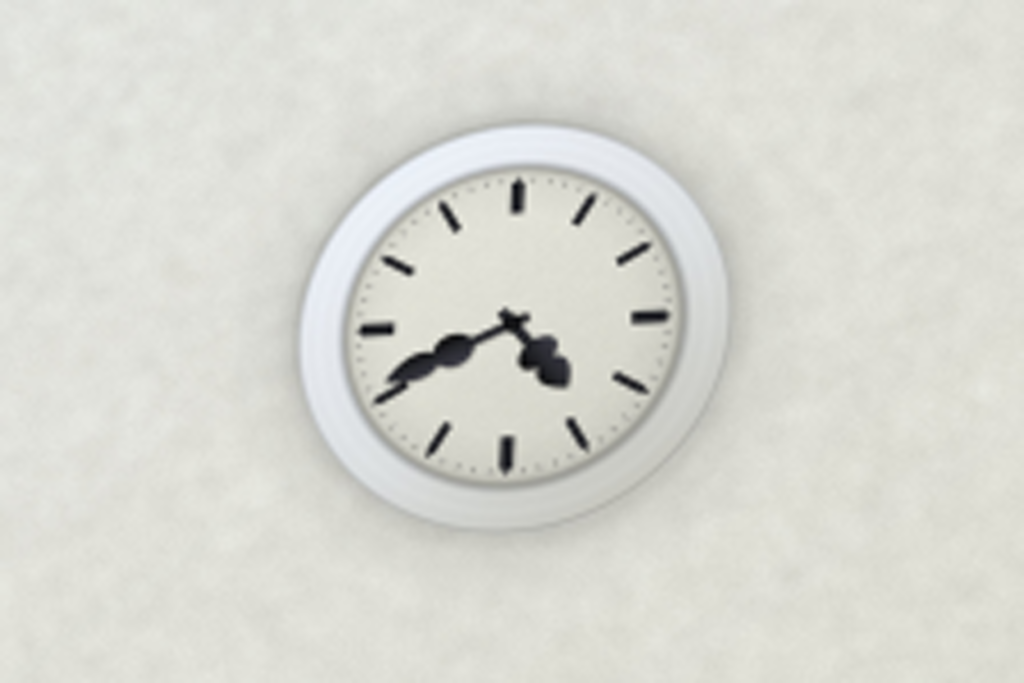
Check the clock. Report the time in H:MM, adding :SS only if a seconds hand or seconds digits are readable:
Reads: 4:41
